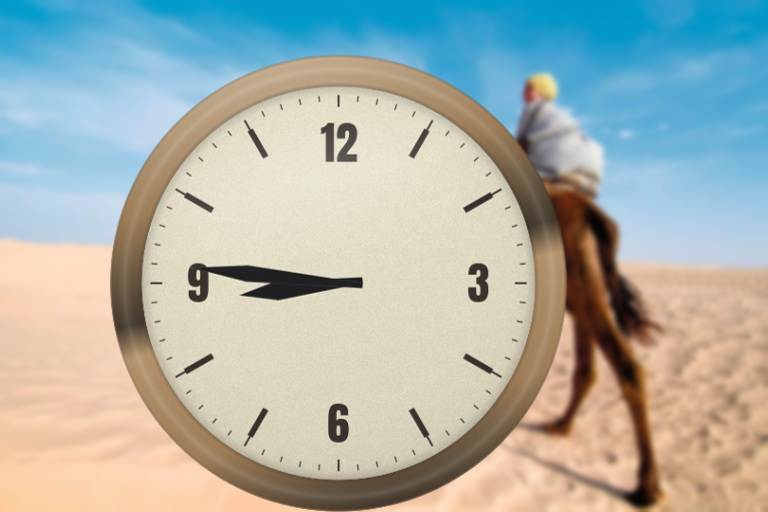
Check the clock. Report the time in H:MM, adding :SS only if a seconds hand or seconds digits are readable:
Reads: 8:46
